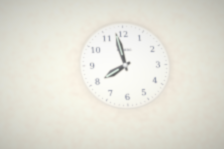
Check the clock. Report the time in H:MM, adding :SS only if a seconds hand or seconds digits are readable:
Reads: 7:58
